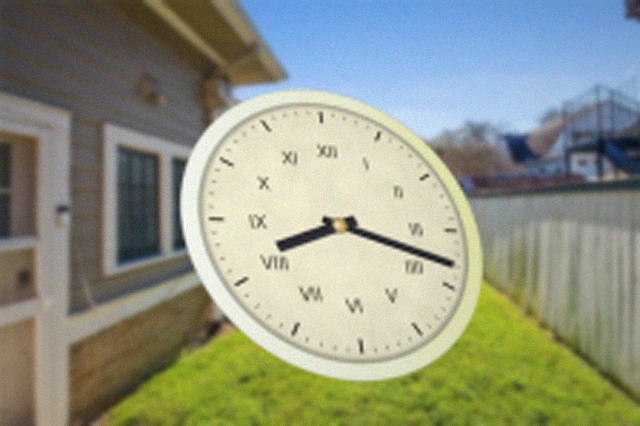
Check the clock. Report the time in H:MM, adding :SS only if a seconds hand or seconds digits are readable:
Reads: 8:18
